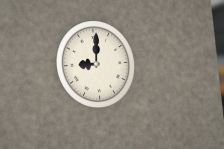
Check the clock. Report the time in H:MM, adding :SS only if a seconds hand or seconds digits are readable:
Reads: 9:01
